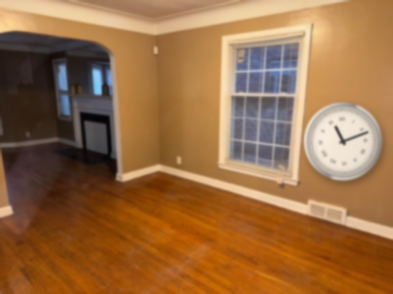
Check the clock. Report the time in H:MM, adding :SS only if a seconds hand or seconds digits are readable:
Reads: 11:12
